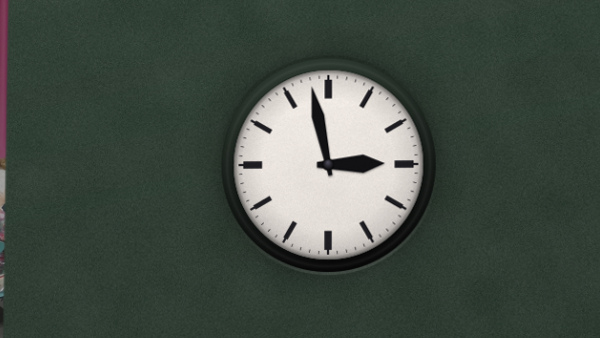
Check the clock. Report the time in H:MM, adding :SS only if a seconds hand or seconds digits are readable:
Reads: 2:58
